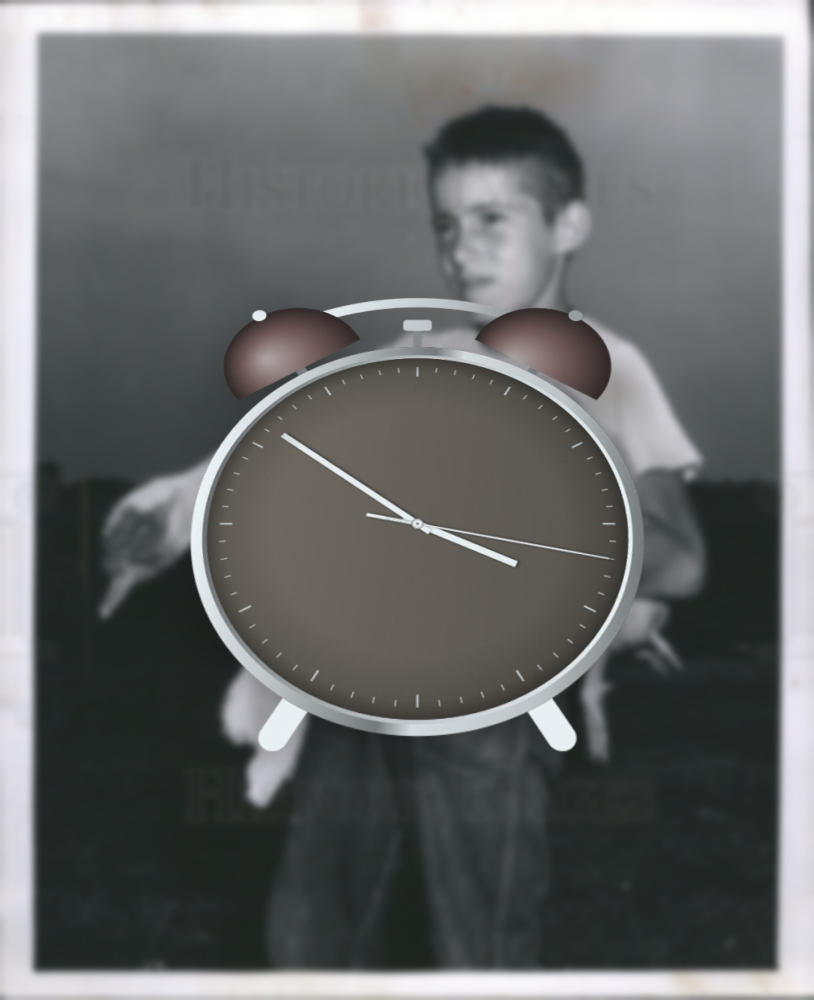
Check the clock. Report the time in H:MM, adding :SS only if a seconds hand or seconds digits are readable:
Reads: 3:51:17
